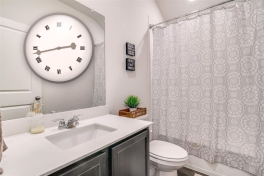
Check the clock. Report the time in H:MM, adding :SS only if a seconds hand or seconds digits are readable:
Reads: 2:43
